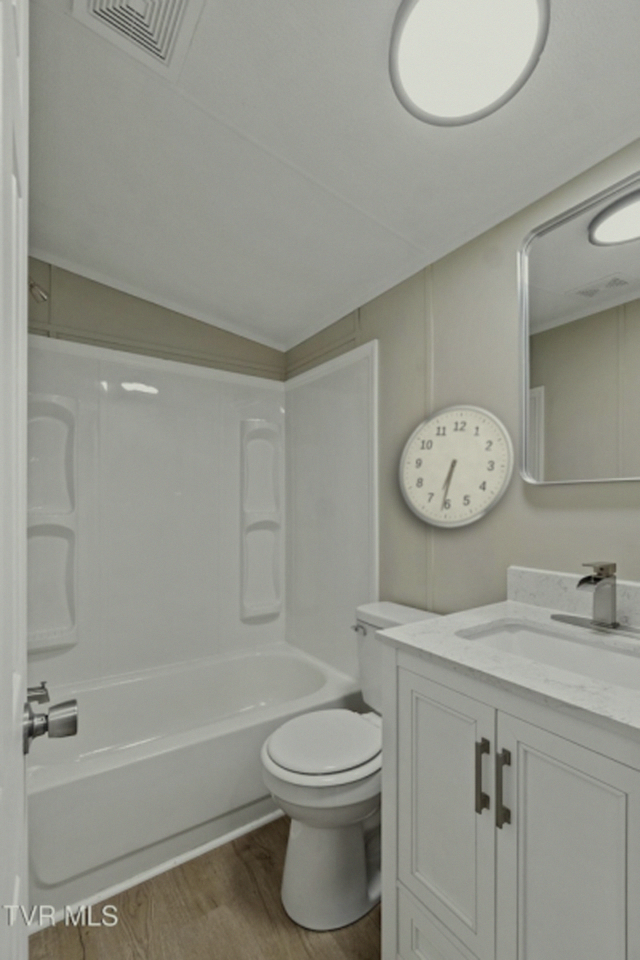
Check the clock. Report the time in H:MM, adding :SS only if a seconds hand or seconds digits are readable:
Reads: 6:31
